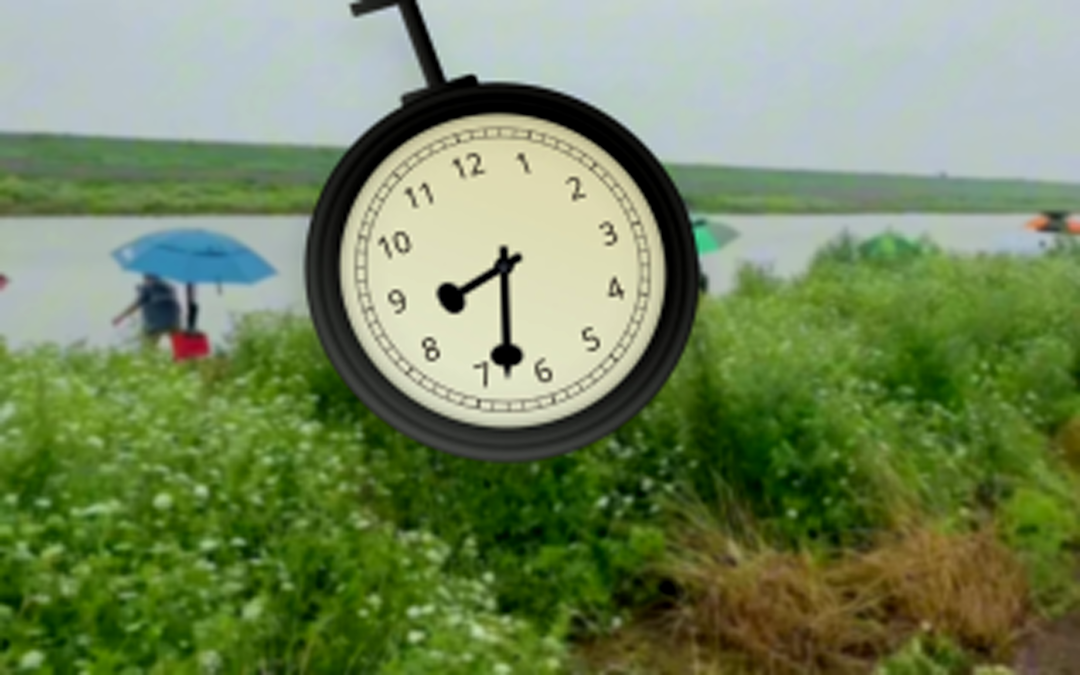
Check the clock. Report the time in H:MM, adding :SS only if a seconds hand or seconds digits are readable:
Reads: 8:33
